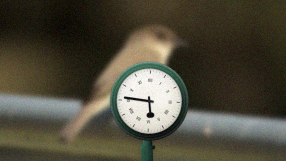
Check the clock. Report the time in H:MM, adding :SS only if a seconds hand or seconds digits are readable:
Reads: 5:46
